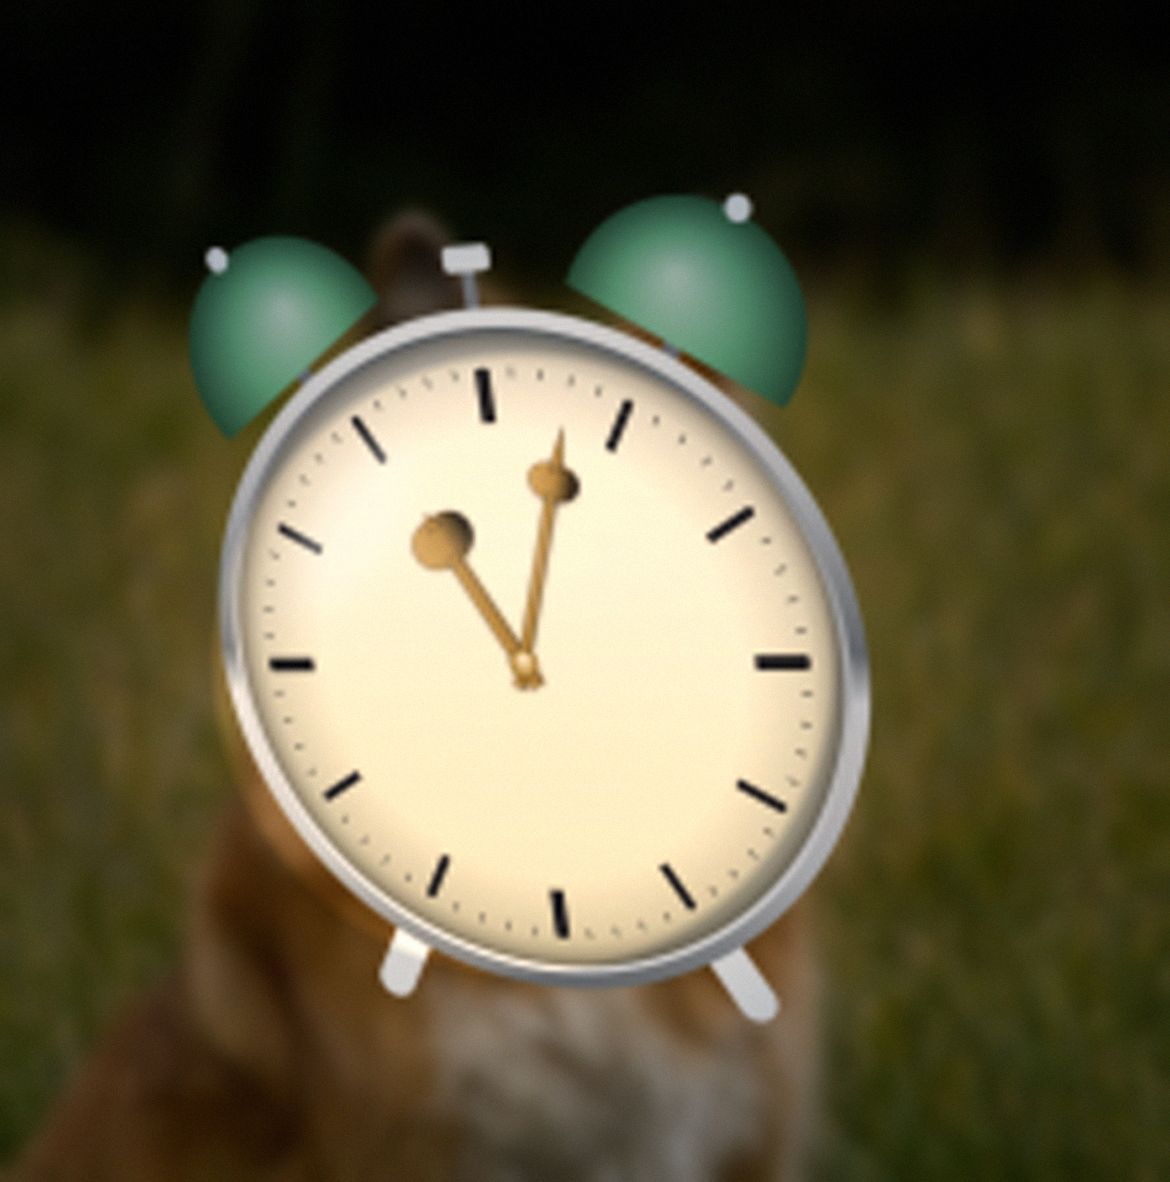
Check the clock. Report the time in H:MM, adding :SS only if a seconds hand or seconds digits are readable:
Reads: 11:03
